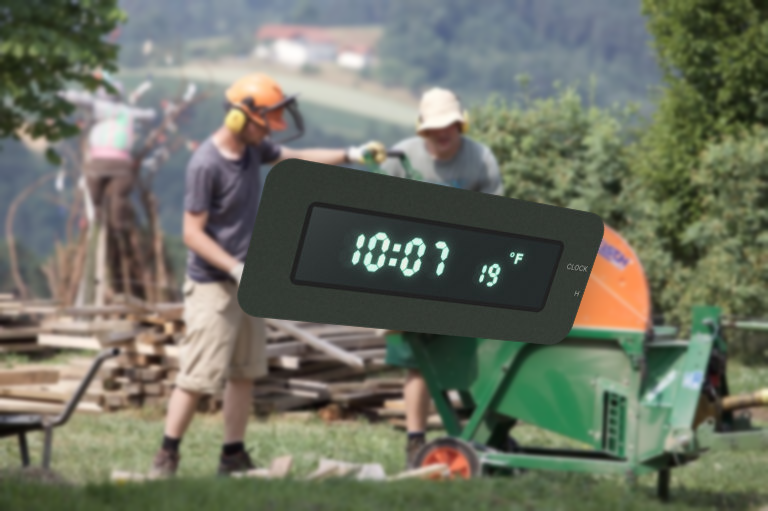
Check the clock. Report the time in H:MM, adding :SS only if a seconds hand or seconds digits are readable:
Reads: 10:07
